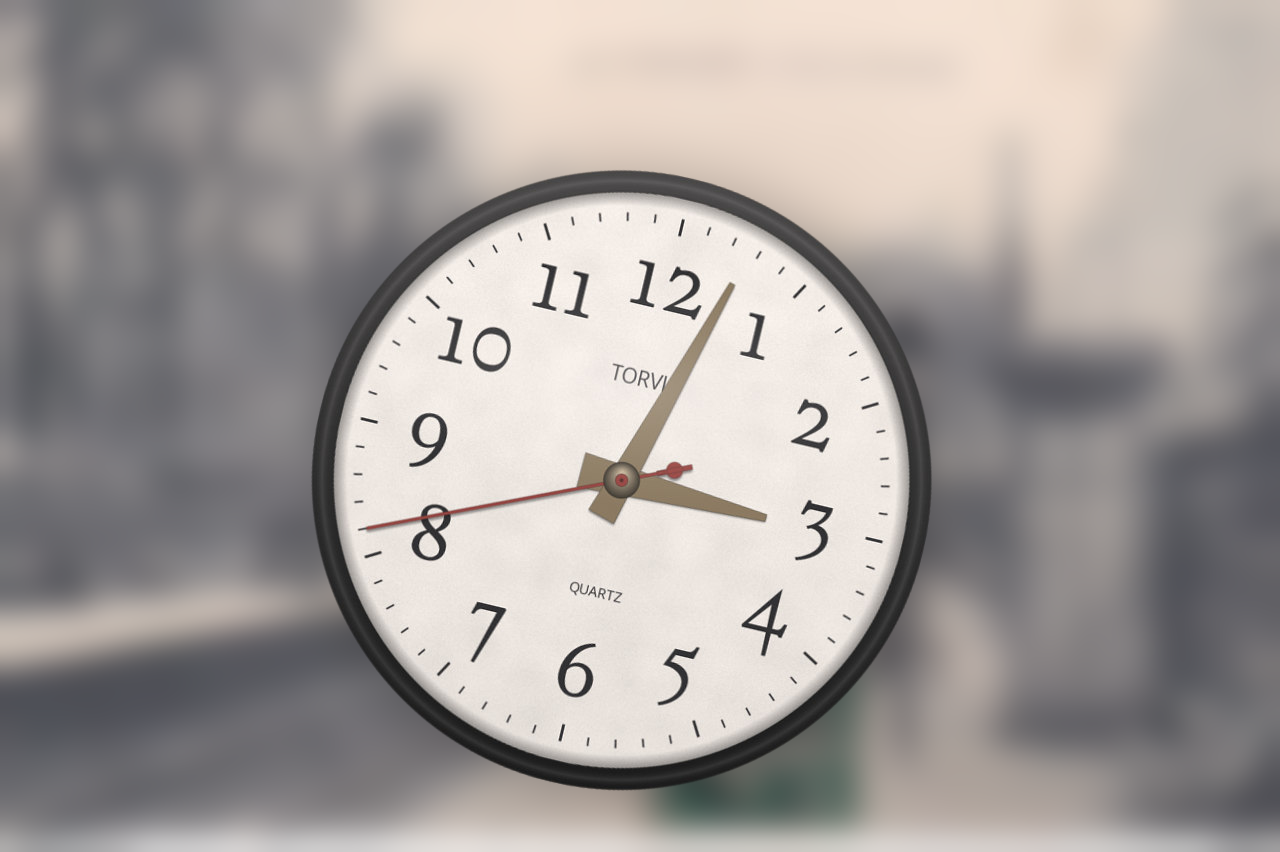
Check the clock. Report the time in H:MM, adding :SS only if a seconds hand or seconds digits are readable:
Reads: 3:02:41
